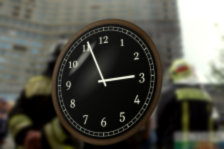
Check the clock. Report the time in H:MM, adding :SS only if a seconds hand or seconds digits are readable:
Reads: 2:56
